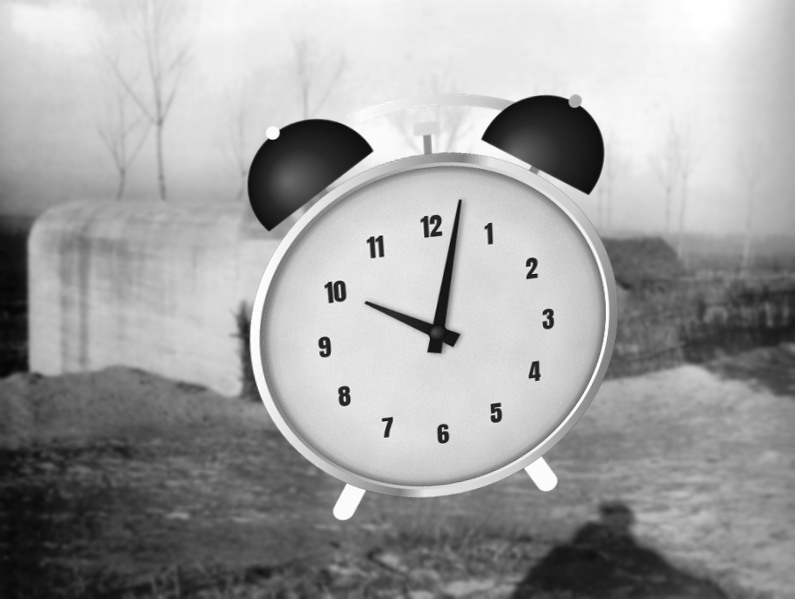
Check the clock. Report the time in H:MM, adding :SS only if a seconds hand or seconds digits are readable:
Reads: 10:02
